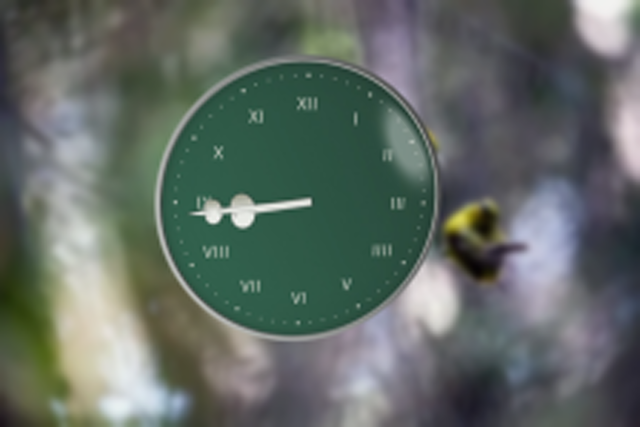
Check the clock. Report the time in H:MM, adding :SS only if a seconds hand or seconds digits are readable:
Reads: 8:44
